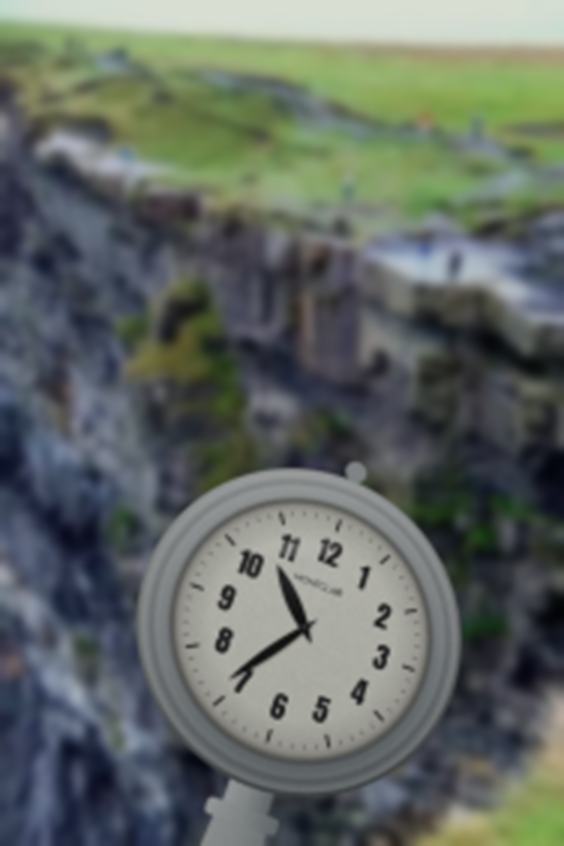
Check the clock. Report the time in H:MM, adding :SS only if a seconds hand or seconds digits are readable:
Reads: 10:36
